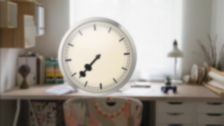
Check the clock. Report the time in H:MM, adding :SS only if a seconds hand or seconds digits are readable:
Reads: 7:38
